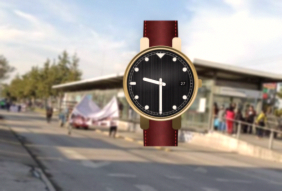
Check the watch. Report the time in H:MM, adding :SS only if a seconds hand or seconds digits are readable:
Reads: 9:30
